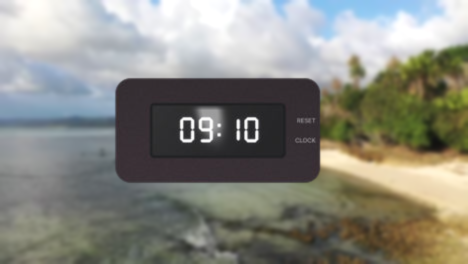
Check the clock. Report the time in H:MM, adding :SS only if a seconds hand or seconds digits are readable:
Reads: 9:10
